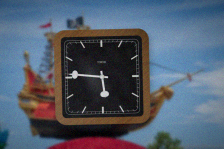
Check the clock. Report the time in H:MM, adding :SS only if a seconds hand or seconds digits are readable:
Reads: 5:46
